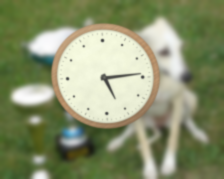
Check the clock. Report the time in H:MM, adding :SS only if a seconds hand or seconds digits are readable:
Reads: 5:14
